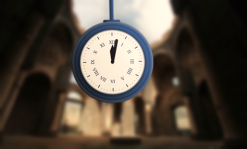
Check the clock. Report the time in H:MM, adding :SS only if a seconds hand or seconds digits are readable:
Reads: 12:02
